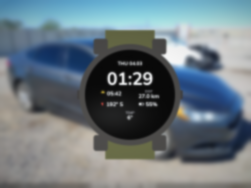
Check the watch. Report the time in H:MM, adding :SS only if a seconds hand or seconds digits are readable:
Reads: 1:29
